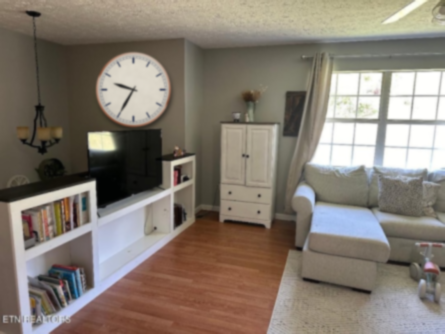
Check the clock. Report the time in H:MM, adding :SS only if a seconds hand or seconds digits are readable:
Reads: 9:35
